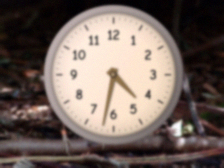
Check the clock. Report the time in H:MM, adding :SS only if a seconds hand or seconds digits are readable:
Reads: 4:32
